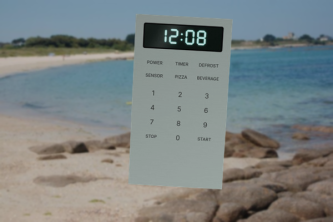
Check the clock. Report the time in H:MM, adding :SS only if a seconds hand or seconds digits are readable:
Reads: 12:08
